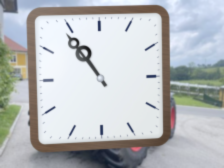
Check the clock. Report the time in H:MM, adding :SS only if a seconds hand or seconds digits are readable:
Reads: 10:54
